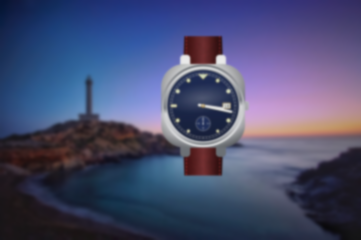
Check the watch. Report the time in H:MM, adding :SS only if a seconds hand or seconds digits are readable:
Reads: 3:17
